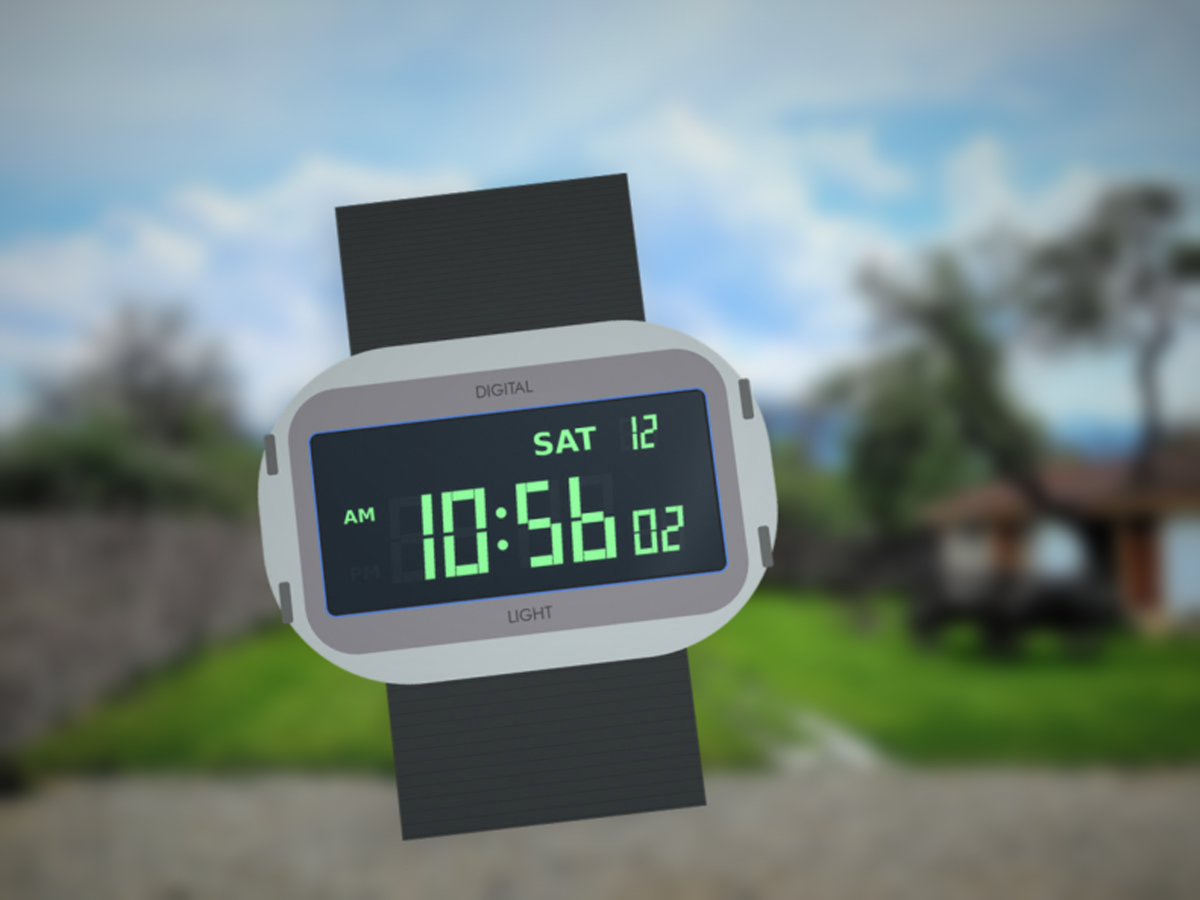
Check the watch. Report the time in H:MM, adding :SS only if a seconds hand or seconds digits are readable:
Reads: 10:56:02
